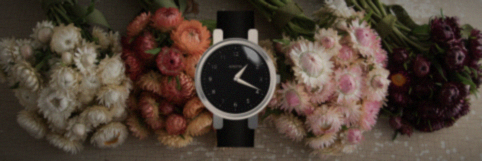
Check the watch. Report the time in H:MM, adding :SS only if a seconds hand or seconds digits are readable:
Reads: 1:19
